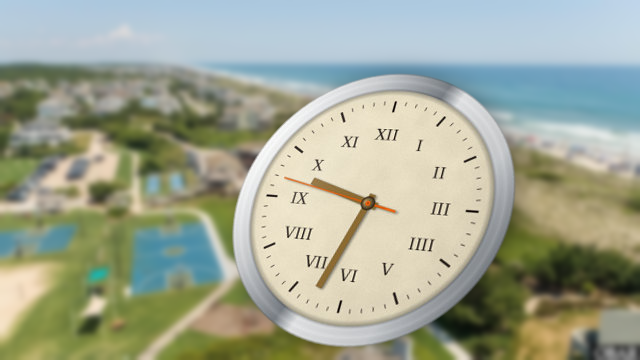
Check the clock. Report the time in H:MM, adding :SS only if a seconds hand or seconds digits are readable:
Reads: 9:32:47
